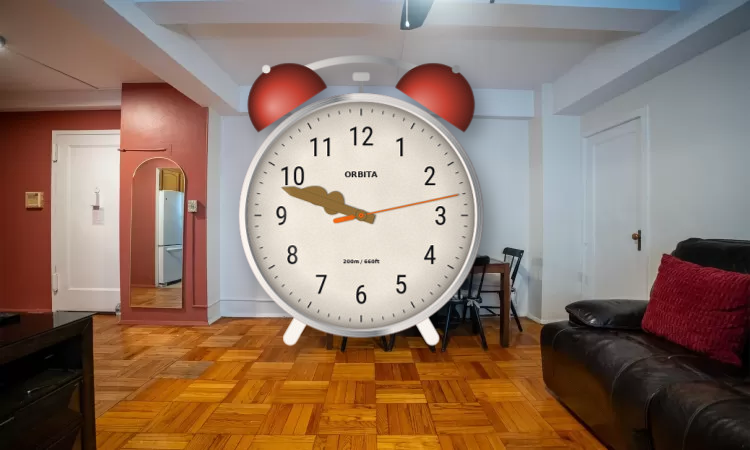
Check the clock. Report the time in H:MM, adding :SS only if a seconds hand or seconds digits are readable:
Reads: 9:48:13
